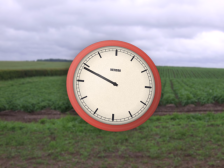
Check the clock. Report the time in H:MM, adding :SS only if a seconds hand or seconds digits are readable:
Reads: 9:49
